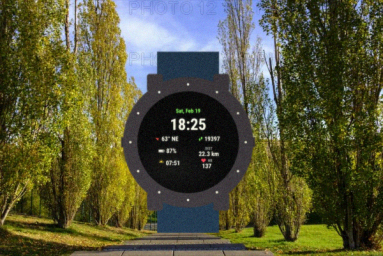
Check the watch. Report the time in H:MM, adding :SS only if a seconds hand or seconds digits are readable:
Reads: 18:25
